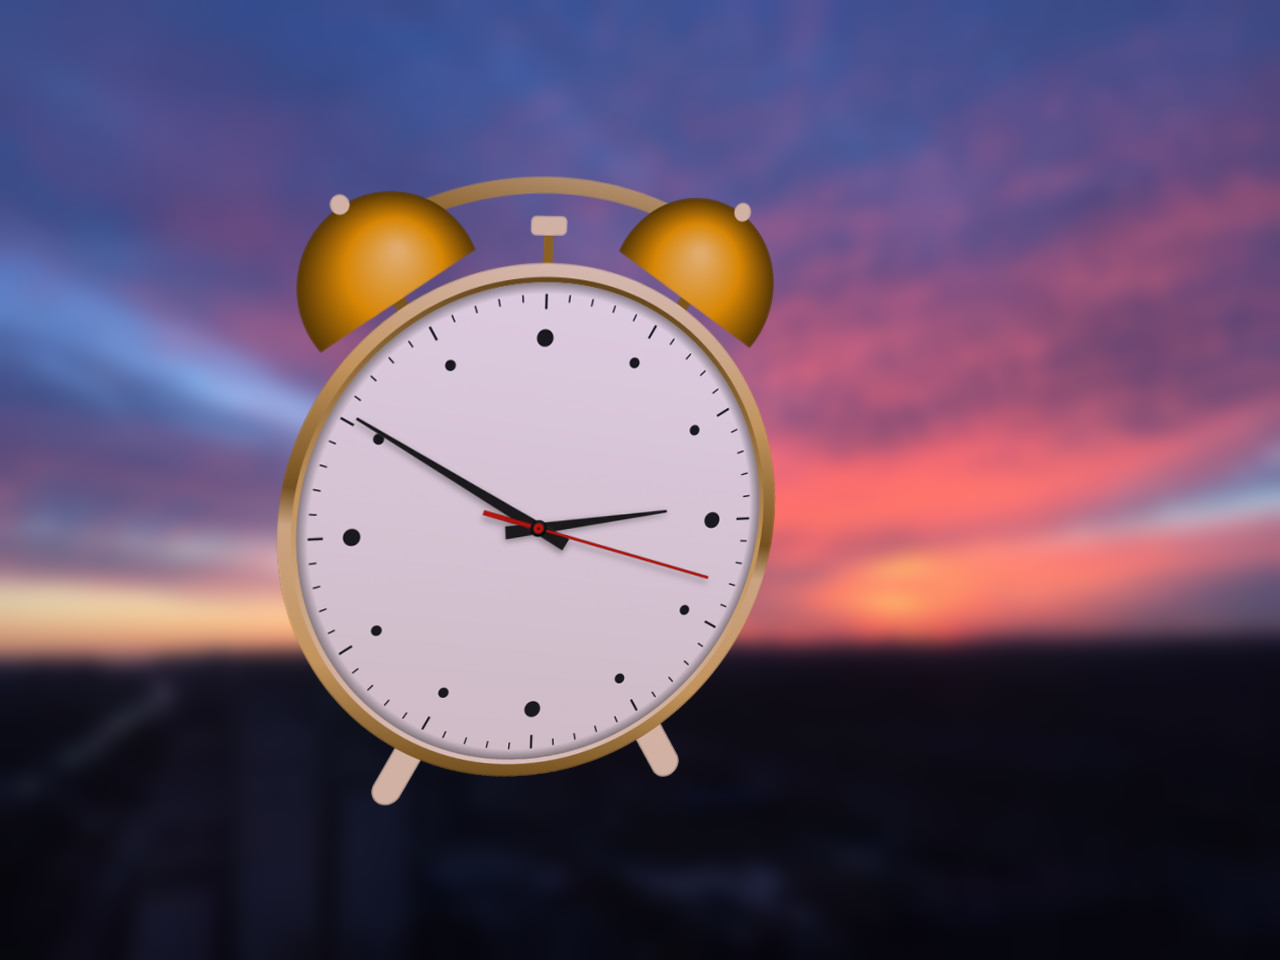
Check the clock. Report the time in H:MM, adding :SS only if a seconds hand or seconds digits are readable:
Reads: 2:50:18
